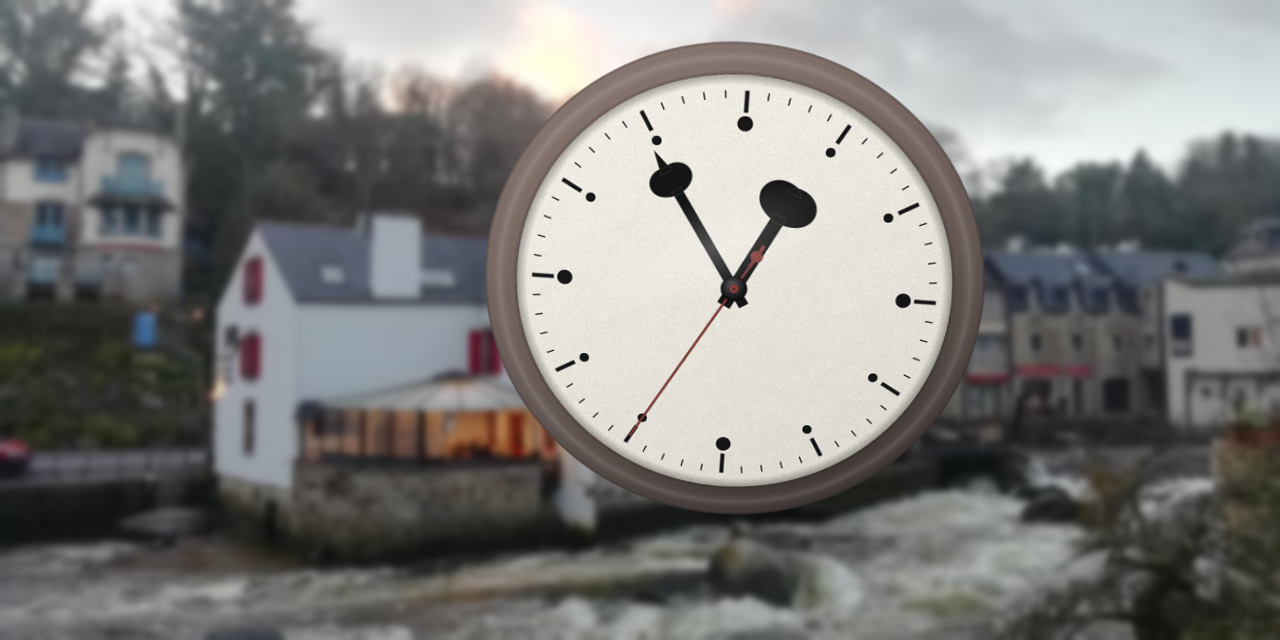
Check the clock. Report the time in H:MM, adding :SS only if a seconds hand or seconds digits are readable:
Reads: 12:54:35
